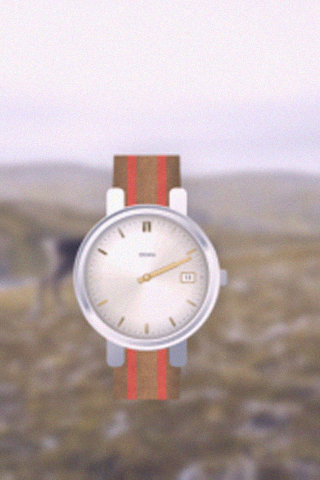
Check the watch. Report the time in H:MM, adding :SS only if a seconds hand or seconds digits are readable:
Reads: 2:11
